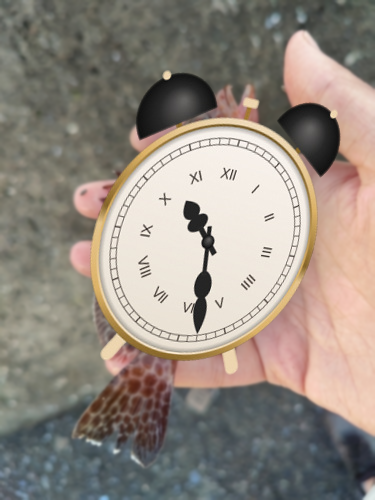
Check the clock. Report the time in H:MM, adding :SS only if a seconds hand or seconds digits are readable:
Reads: 10:28
